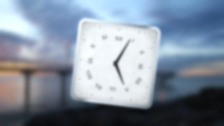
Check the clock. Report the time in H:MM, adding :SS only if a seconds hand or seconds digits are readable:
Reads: 5:04
